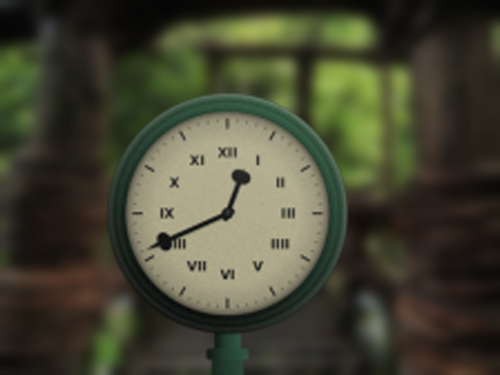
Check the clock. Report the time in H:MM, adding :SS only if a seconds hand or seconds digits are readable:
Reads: 12:41
